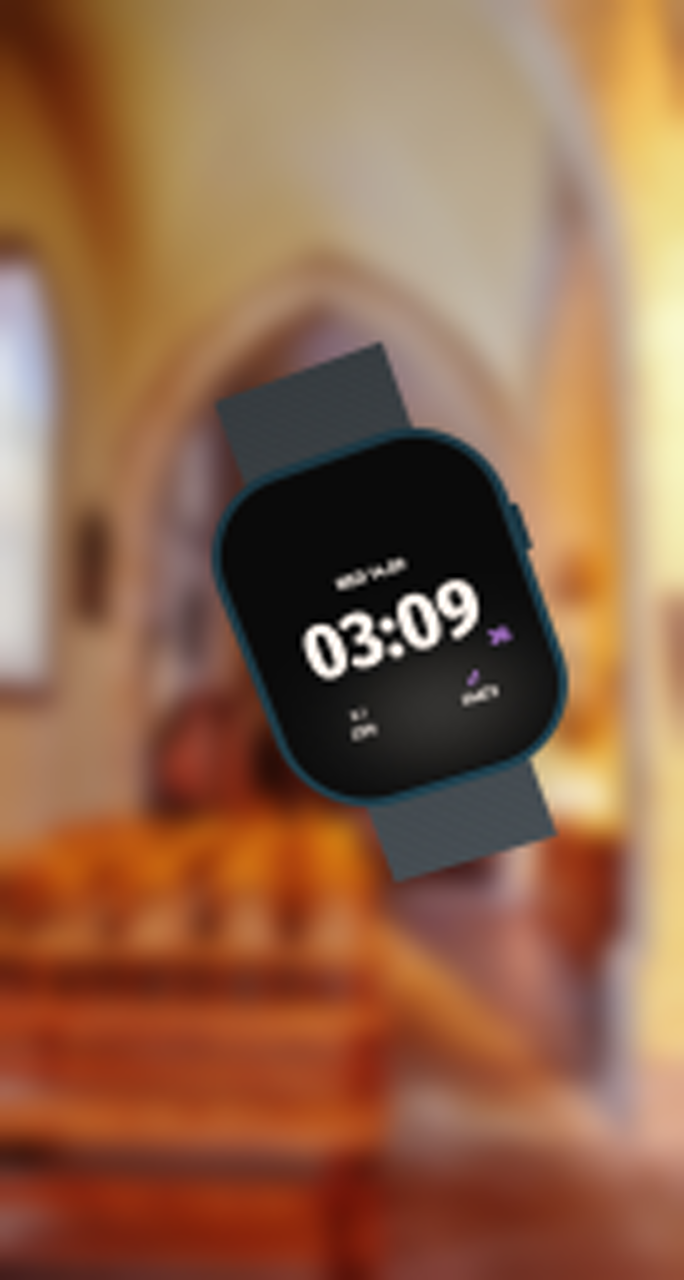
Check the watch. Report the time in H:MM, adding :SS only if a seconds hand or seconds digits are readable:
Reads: 3:09
